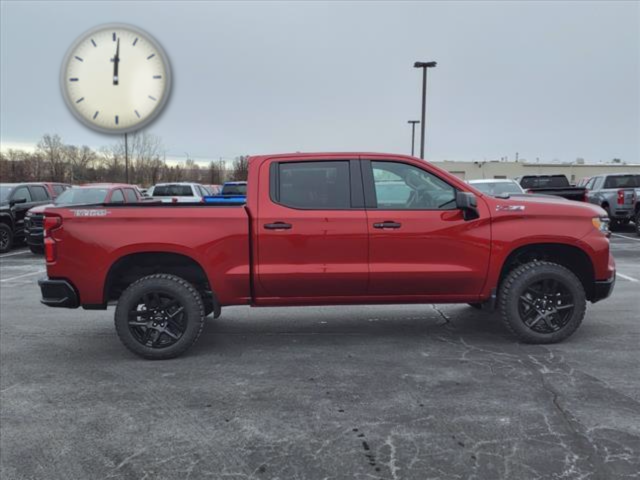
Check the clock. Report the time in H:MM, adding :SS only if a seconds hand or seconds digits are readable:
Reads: 12:01
